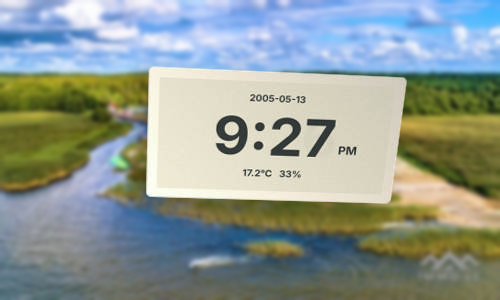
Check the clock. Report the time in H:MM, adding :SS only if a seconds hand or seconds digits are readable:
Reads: 9:27
